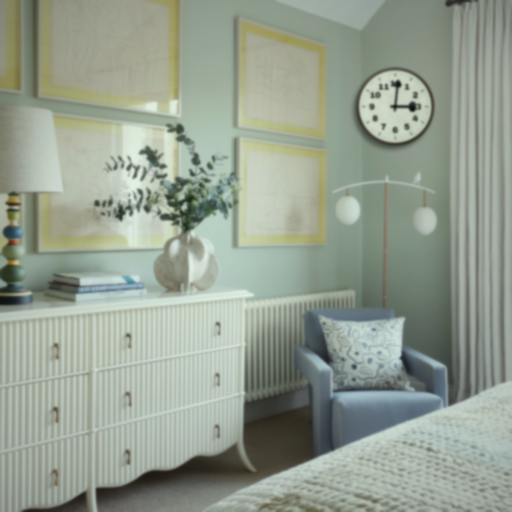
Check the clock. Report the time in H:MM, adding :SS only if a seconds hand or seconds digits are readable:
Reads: 3:01
